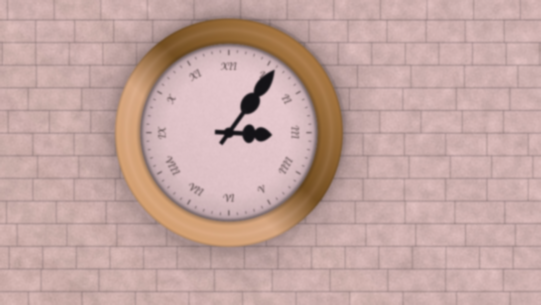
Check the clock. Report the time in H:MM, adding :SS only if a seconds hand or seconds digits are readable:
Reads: 3:06
